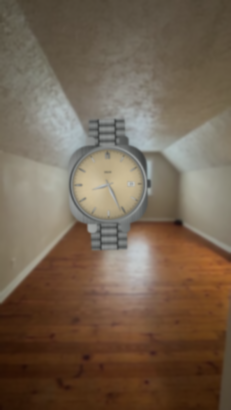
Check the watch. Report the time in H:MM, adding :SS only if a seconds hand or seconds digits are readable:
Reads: 8:26
